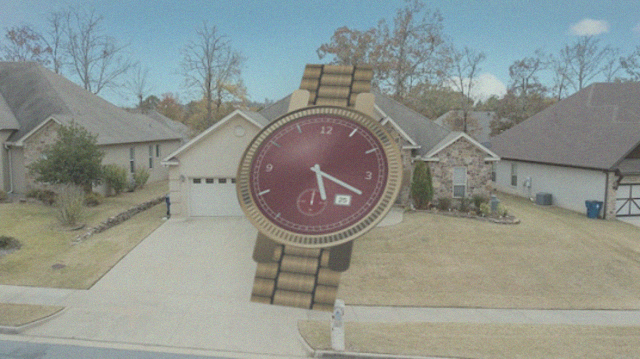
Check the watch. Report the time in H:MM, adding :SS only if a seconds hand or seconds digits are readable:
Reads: 5:19
